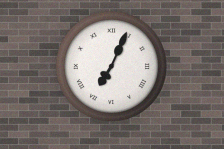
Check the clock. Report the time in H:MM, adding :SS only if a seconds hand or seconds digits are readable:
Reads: 7:04
